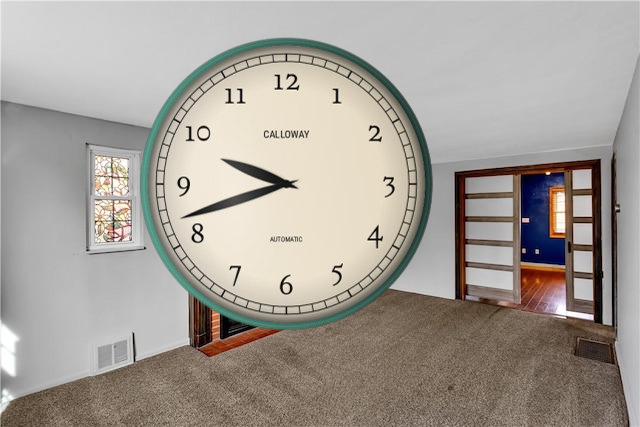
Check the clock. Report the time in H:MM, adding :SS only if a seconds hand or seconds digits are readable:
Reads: 9:42
